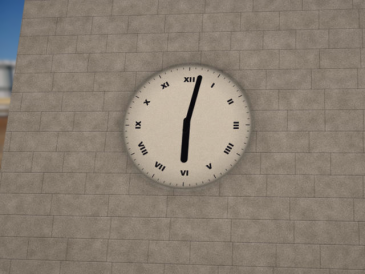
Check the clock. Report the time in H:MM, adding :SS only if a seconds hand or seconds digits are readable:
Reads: 6:02
